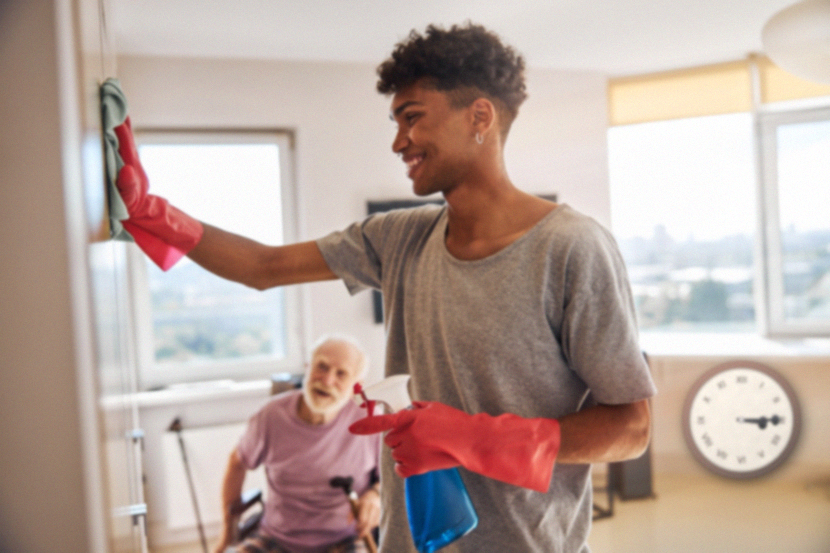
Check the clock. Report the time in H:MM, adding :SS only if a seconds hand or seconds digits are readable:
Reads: 3:15
